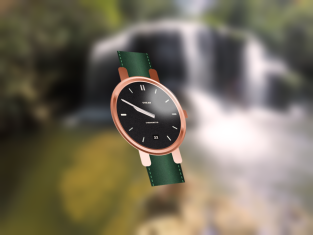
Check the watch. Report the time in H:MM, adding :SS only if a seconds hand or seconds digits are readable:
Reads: 9:50
